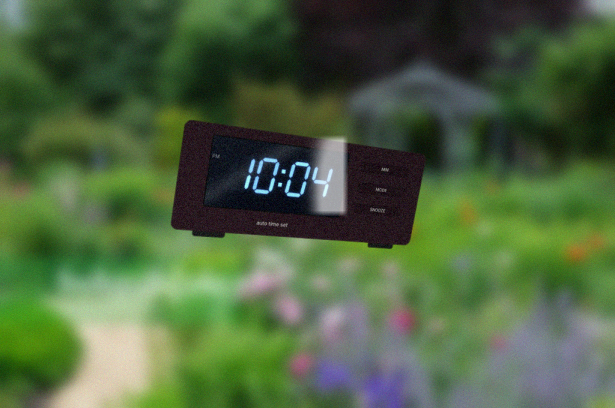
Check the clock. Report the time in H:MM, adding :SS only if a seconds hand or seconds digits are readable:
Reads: 10:04
